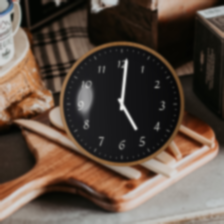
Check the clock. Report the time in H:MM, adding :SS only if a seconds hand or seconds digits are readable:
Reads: 5:01
